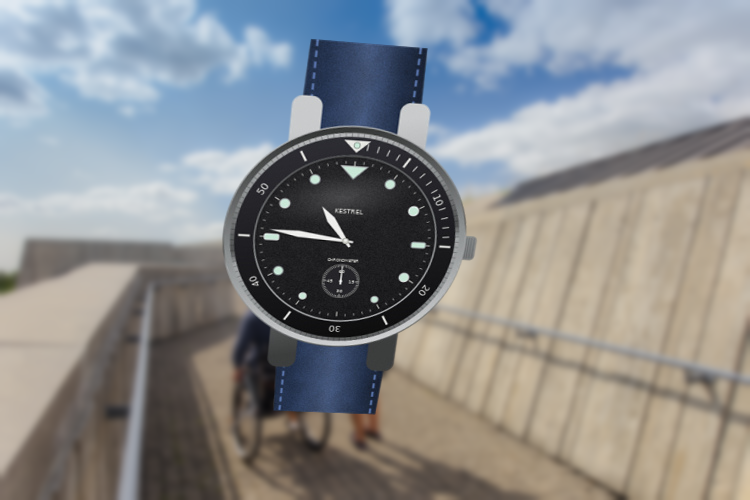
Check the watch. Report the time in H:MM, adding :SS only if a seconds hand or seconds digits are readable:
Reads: 10:46
